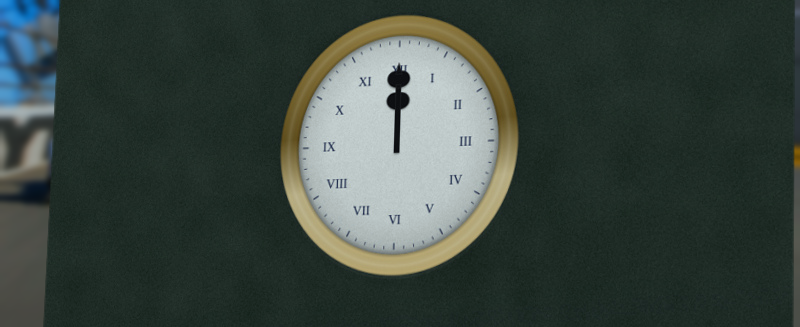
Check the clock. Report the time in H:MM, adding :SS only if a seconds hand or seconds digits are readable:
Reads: 12:00
